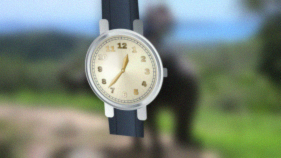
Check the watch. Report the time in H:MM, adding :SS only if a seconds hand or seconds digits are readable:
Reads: 12:37
